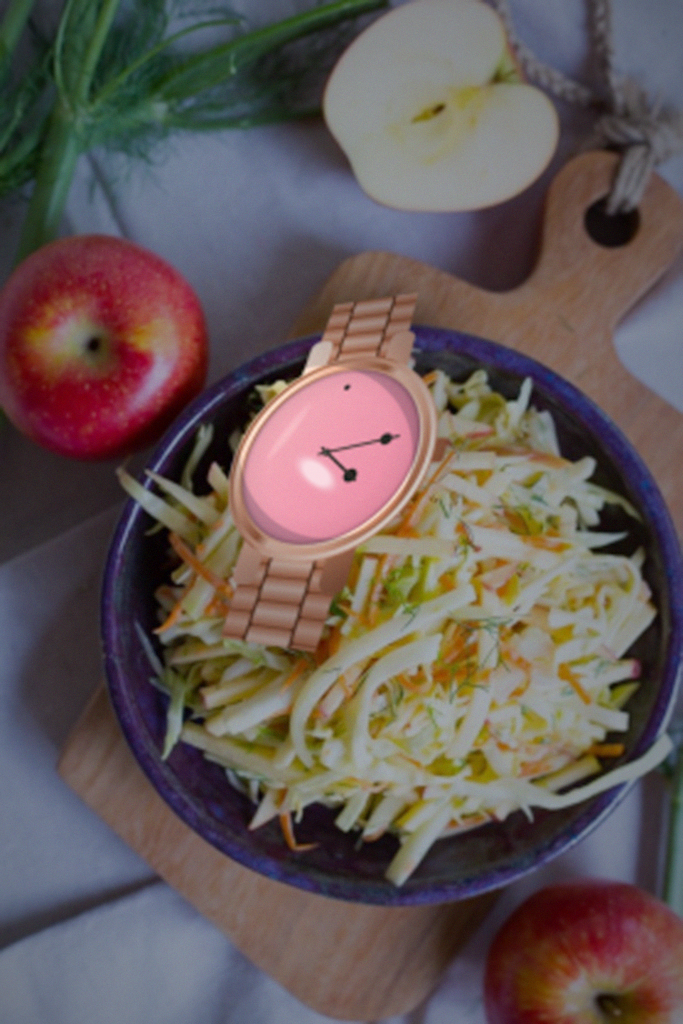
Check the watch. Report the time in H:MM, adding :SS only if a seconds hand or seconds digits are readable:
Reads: 4:13
